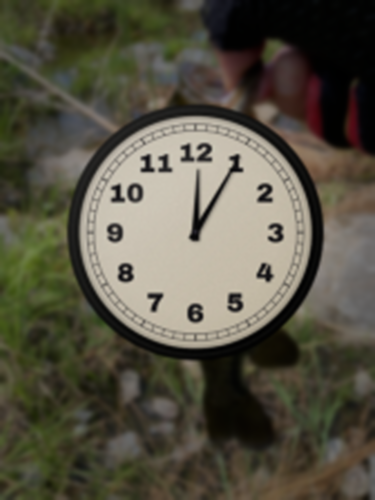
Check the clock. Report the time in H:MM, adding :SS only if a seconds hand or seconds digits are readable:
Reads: 12:05
